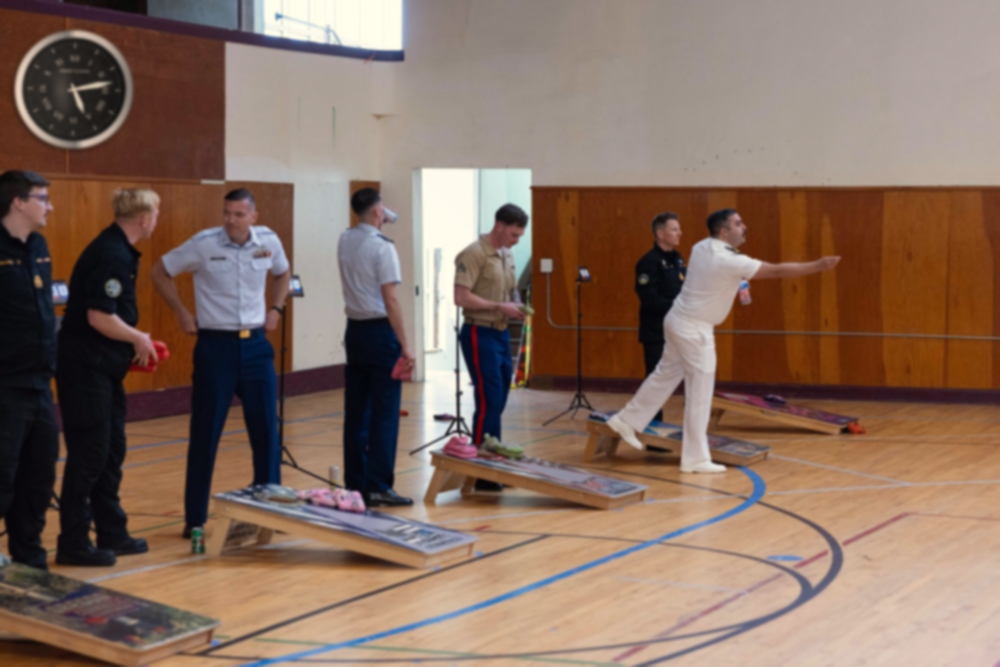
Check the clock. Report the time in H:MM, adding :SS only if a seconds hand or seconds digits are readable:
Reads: 5:13
